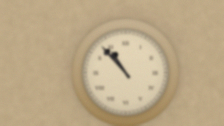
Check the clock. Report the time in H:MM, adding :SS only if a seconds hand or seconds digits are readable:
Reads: 10:53
